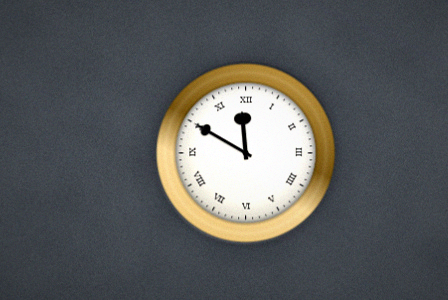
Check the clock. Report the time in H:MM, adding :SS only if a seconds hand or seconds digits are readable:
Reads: 11:50
